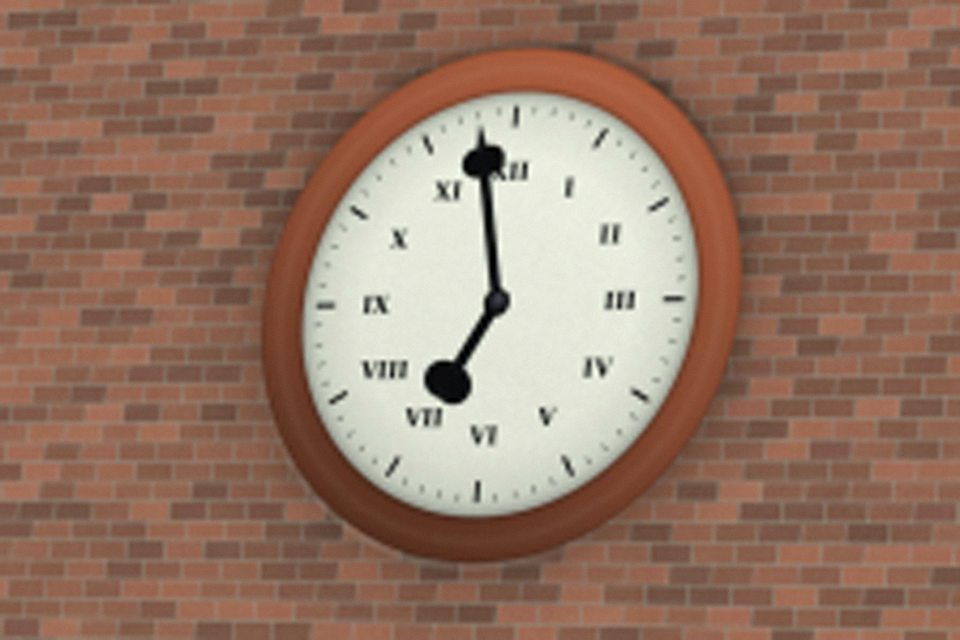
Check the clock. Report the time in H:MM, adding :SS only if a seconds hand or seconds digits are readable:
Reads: 6:58
